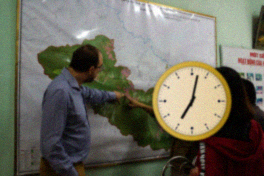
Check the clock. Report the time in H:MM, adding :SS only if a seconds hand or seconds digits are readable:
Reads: 7:02
